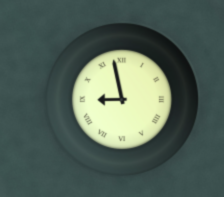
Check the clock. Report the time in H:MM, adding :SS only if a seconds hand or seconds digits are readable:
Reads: 8:58
